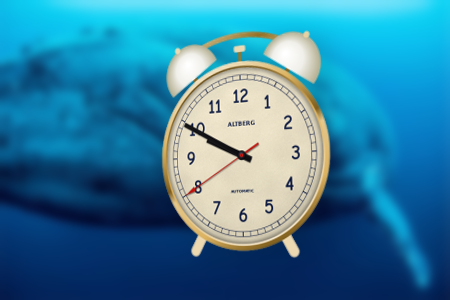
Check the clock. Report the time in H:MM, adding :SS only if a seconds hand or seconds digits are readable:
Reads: 9:49:40
